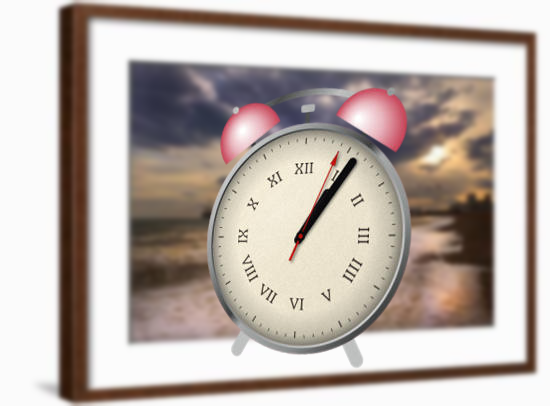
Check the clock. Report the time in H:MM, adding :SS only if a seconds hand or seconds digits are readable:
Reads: 1:06:04
